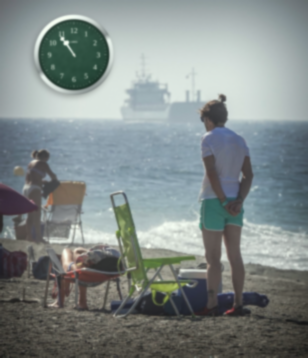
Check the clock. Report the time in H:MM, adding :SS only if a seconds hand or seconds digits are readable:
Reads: 10:54
